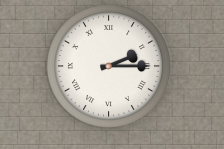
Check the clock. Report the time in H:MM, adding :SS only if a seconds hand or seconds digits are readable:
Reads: 2:15
